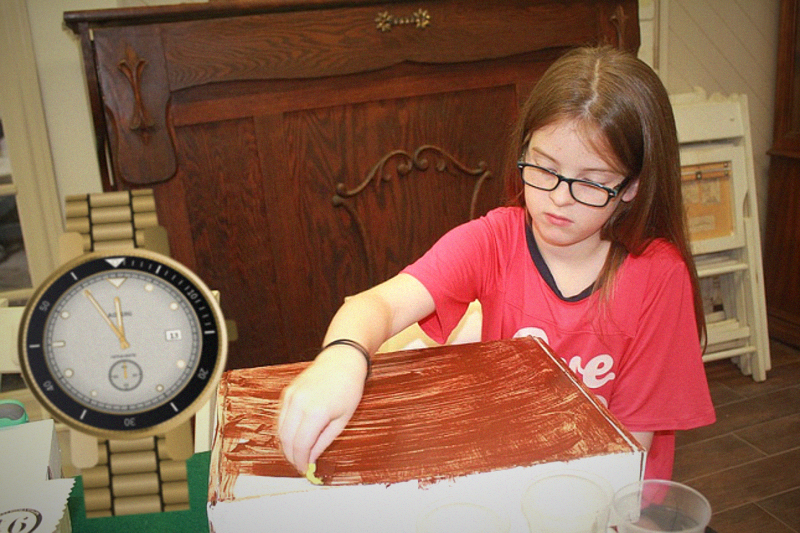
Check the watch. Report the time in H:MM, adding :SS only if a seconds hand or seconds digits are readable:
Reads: 11:55
